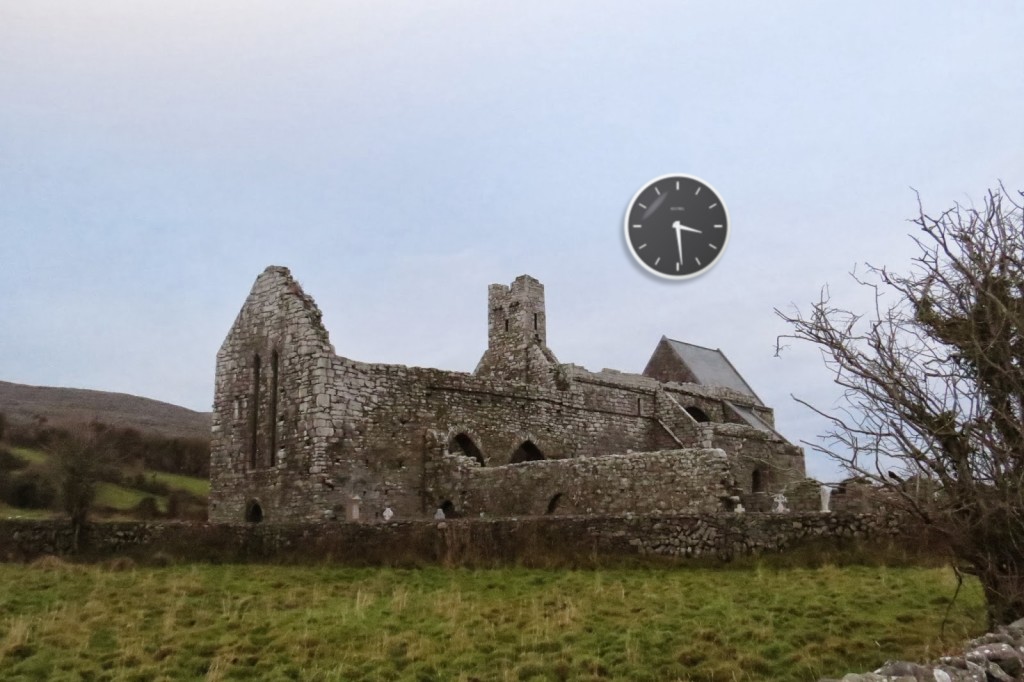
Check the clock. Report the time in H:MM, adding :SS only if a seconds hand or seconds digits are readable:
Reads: 3:29
